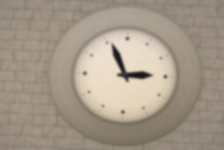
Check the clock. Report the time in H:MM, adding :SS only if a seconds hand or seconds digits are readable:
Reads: 2:56
